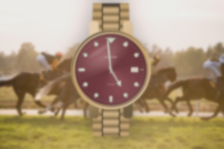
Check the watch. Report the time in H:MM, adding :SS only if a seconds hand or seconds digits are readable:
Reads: 4:59
